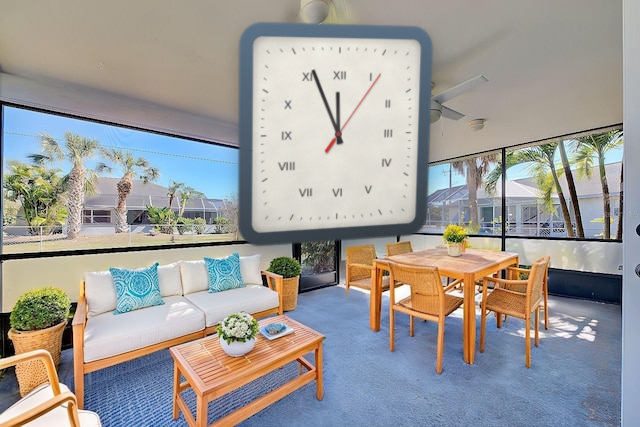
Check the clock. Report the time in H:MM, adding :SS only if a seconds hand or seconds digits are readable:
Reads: 11:56:06
